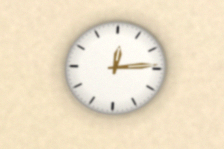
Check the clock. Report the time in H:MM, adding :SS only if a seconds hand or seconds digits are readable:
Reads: 12:14
